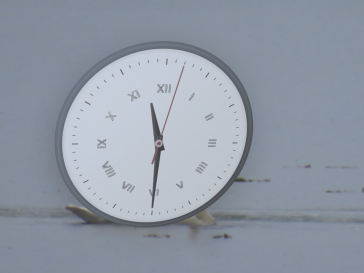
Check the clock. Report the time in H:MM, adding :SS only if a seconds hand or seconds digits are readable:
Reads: 11:30:02
